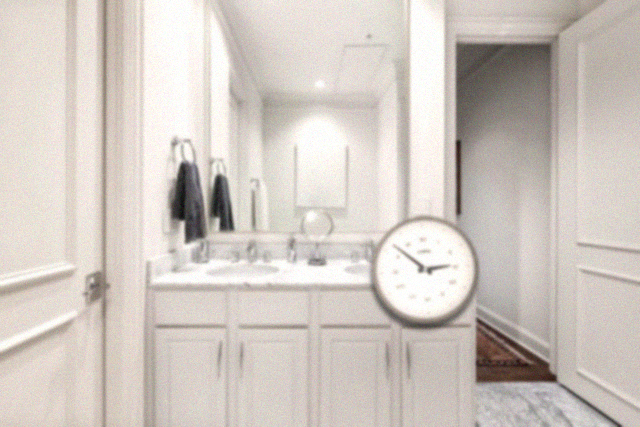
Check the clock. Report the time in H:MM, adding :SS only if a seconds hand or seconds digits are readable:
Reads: 2:52
